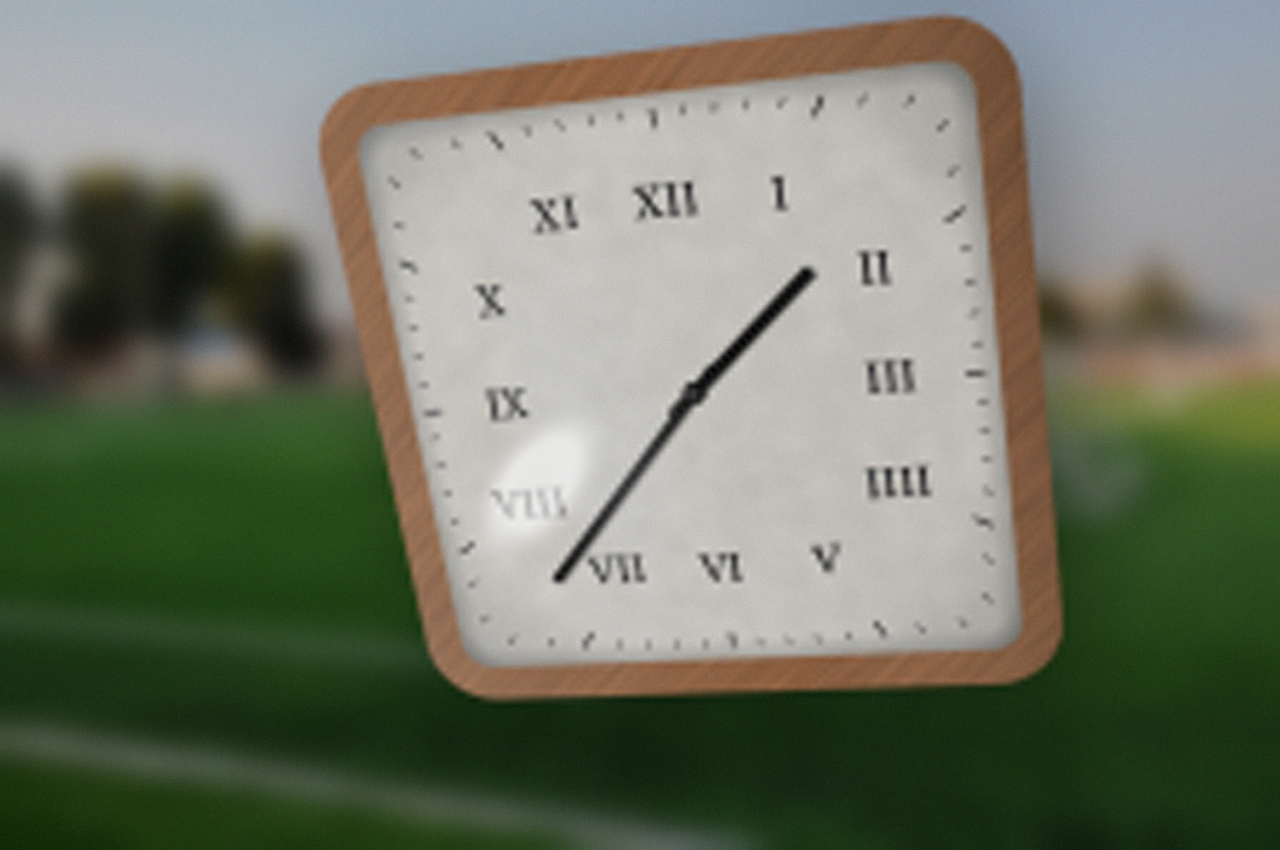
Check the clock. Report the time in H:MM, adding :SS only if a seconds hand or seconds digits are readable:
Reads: 1:37
